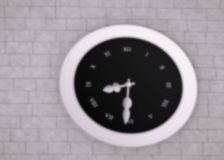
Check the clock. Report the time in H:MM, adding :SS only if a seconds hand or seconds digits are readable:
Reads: 8:31
